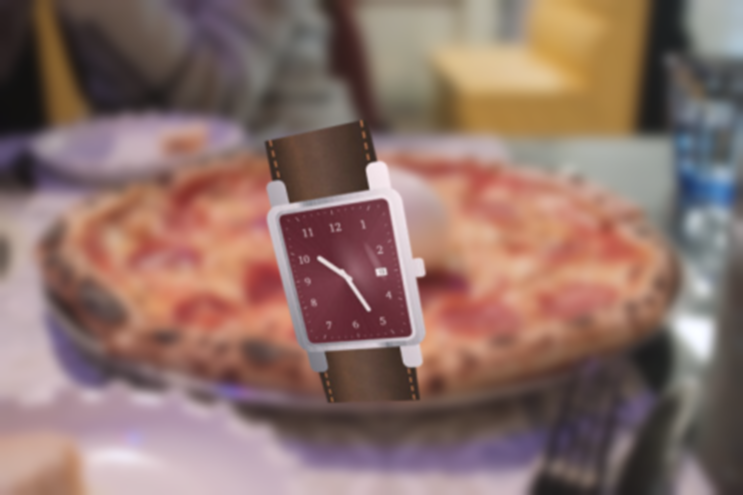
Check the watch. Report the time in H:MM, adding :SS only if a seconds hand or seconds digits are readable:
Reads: 10:26
